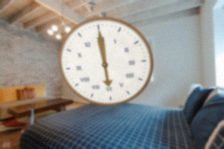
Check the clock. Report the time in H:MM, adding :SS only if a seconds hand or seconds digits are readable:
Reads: 6:00
